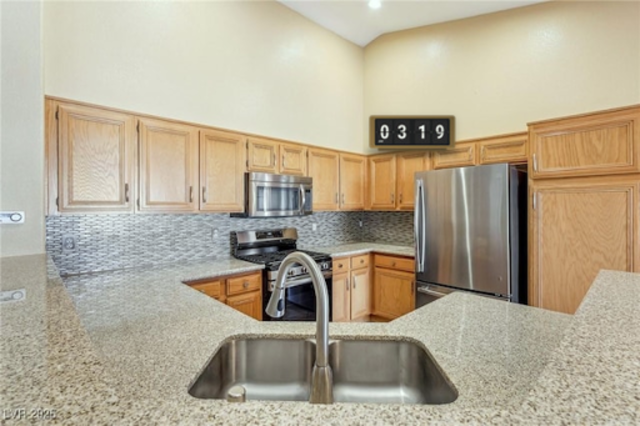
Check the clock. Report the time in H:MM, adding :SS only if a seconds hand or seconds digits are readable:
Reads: 3:19
